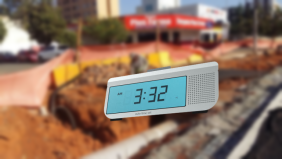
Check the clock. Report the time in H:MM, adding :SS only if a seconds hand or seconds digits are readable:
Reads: 3:32
